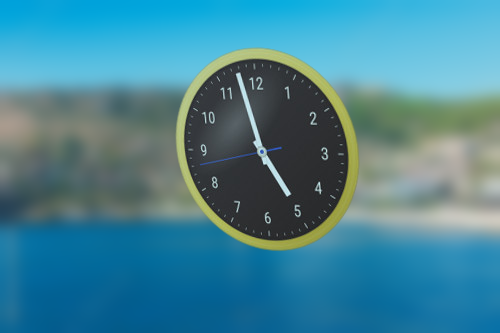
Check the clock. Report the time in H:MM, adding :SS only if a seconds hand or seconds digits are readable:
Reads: 4:57:43
